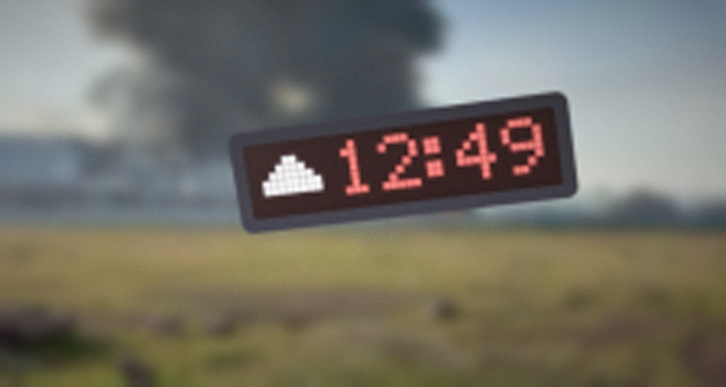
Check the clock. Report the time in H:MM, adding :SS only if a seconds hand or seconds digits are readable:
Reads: 12:49
